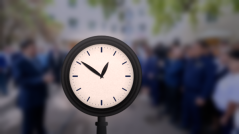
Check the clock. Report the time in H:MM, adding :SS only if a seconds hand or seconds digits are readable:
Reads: 12:51
